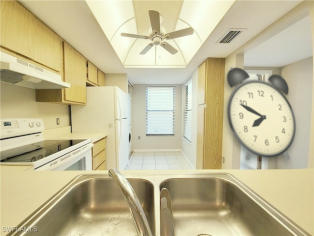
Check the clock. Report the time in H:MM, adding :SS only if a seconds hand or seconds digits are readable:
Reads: 7:49
